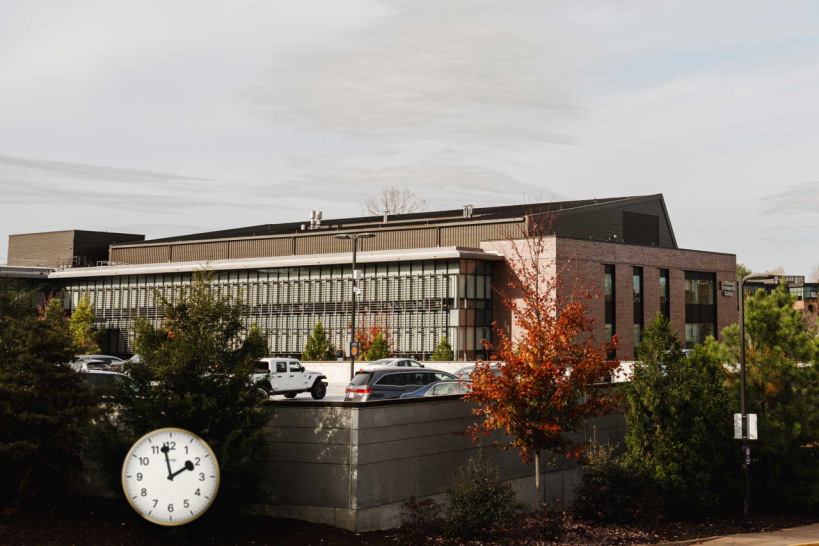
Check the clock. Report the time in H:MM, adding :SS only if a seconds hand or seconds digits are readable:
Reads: 1:58
